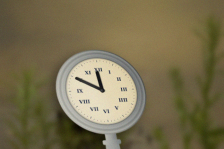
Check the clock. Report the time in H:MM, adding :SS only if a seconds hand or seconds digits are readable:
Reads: 11:50
